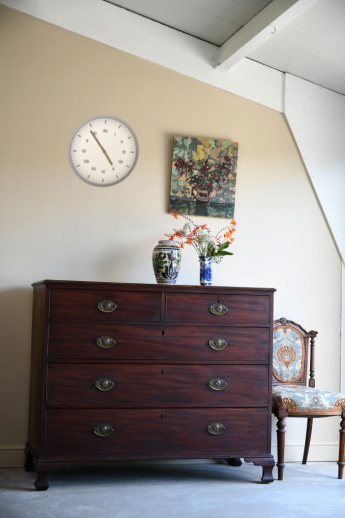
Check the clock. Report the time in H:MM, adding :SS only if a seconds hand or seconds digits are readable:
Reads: 4:54
